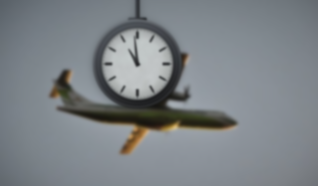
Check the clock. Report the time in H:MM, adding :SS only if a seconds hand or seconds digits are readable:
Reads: 10:59
